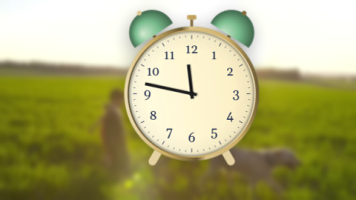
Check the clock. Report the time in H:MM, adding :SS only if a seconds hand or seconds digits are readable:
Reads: 11:47
